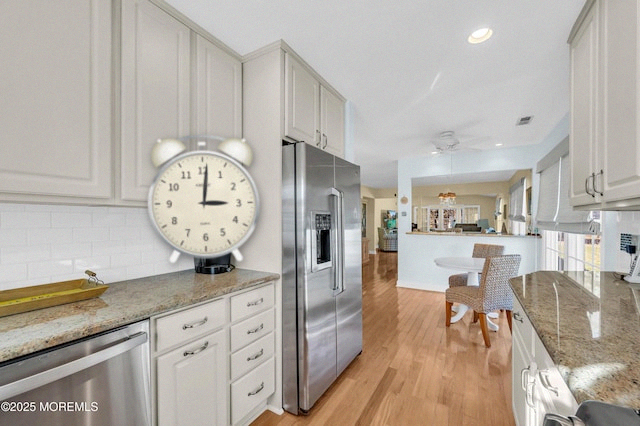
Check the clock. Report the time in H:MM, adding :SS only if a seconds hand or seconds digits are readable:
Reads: 3:01
